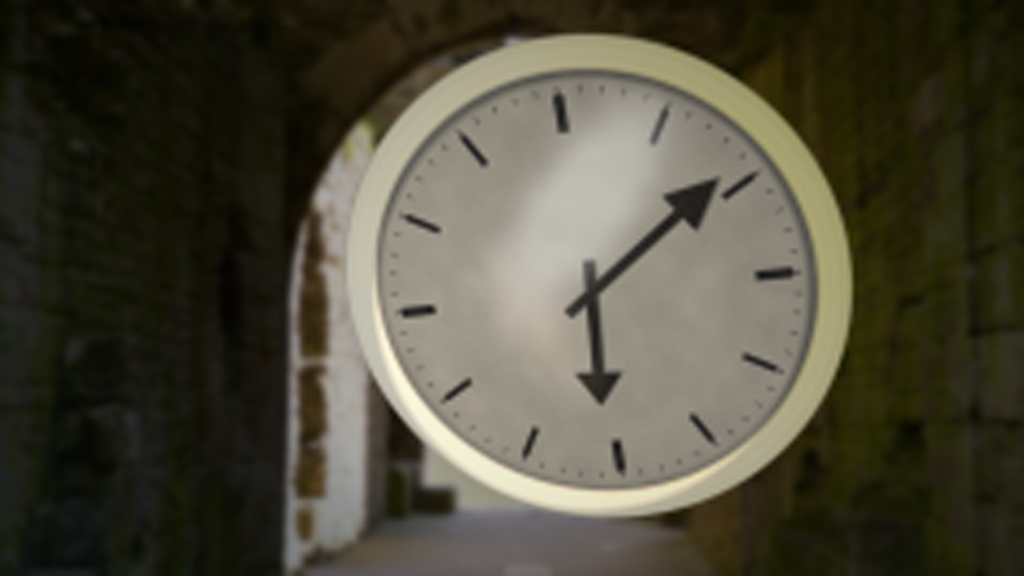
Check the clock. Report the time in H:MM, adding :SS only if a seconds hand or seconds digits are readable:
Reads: 6:09
